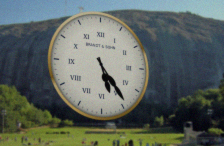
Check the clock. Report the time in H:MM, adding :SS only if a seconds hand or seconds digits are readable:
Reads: 5:24
